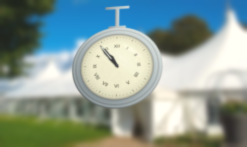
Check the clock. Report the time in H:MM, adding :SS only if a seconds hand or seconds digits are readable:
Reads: 10:54
